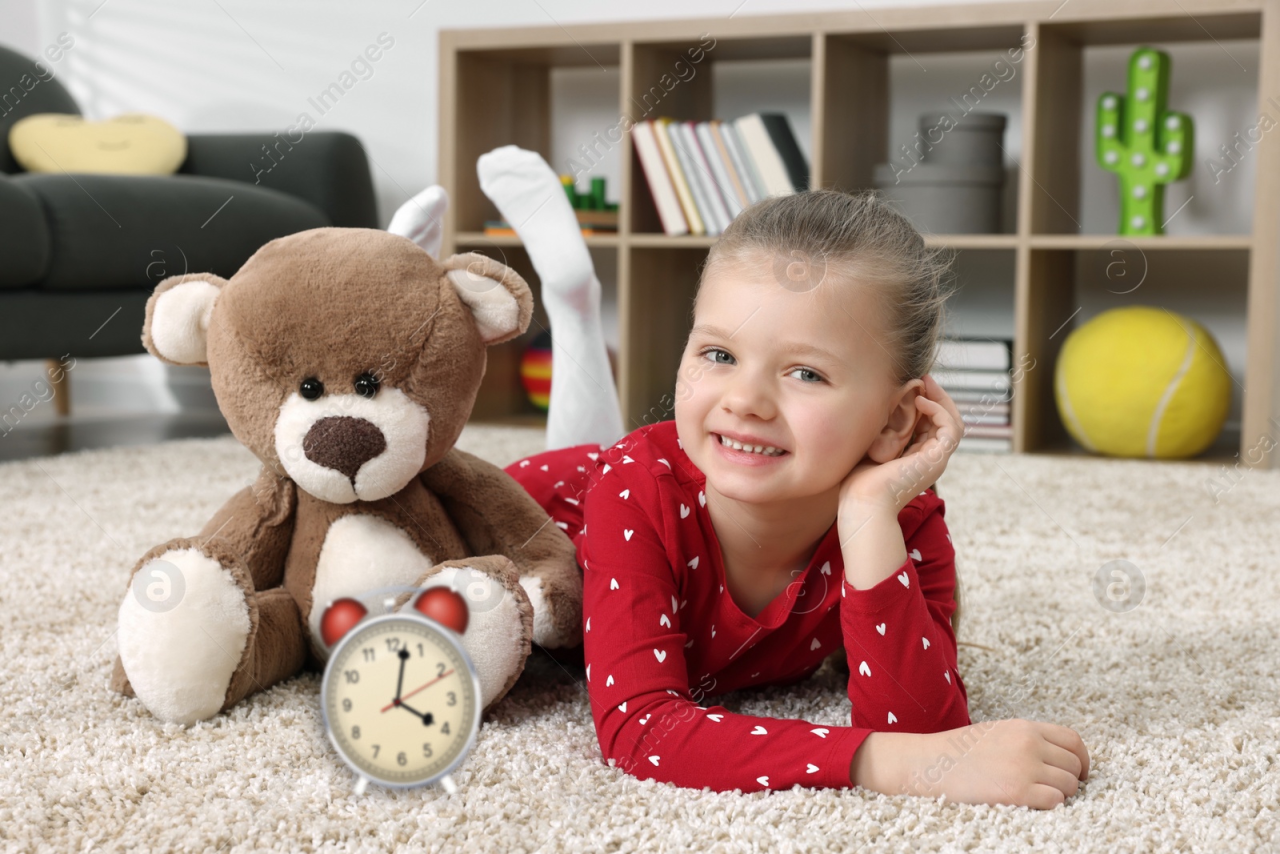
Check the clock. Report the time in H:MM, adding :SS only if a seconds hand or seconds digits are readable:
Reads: 4:02:11
